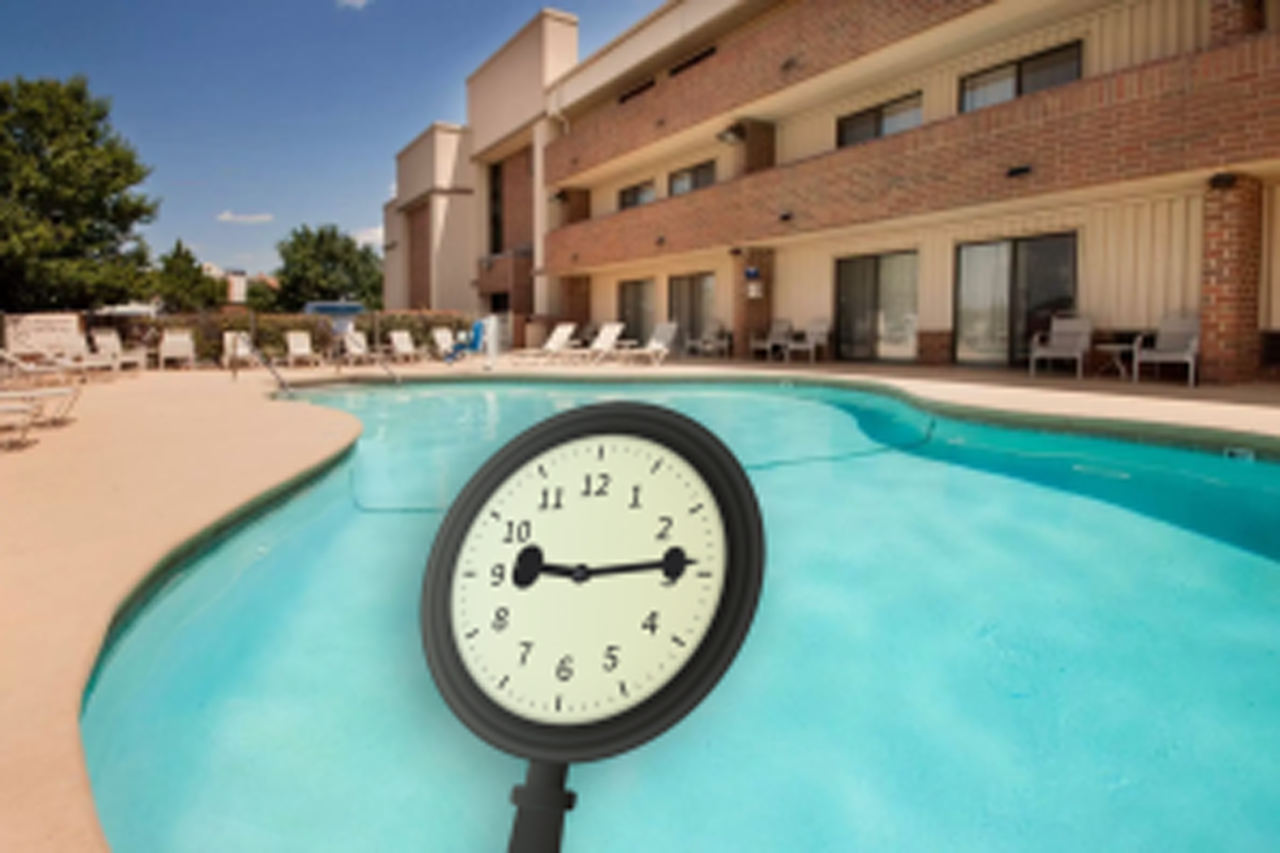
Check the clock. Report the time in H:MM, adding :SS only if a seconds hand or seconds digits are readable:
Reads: 9:14
